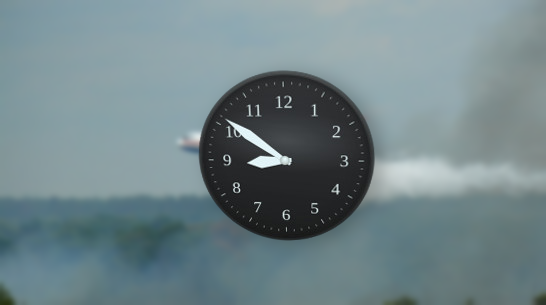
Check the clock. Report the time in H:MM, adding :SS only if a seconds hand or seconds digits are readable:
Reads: 8:51
